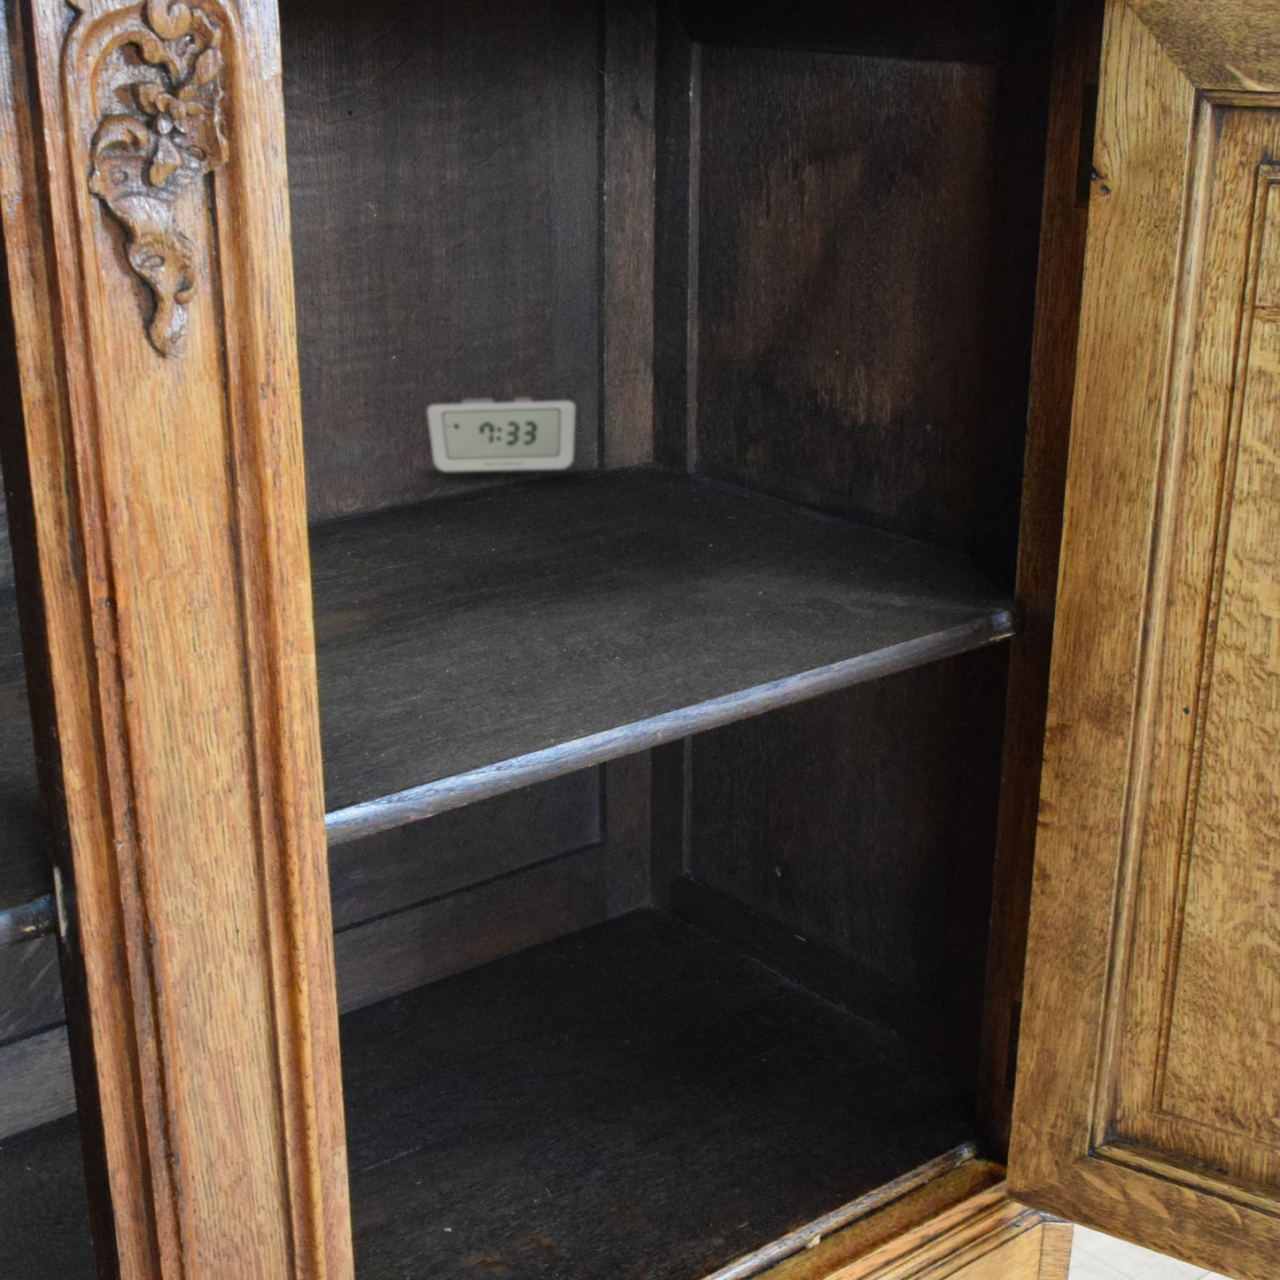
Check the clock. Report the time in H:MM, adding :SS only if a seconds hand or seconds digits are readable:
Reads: 7:33
